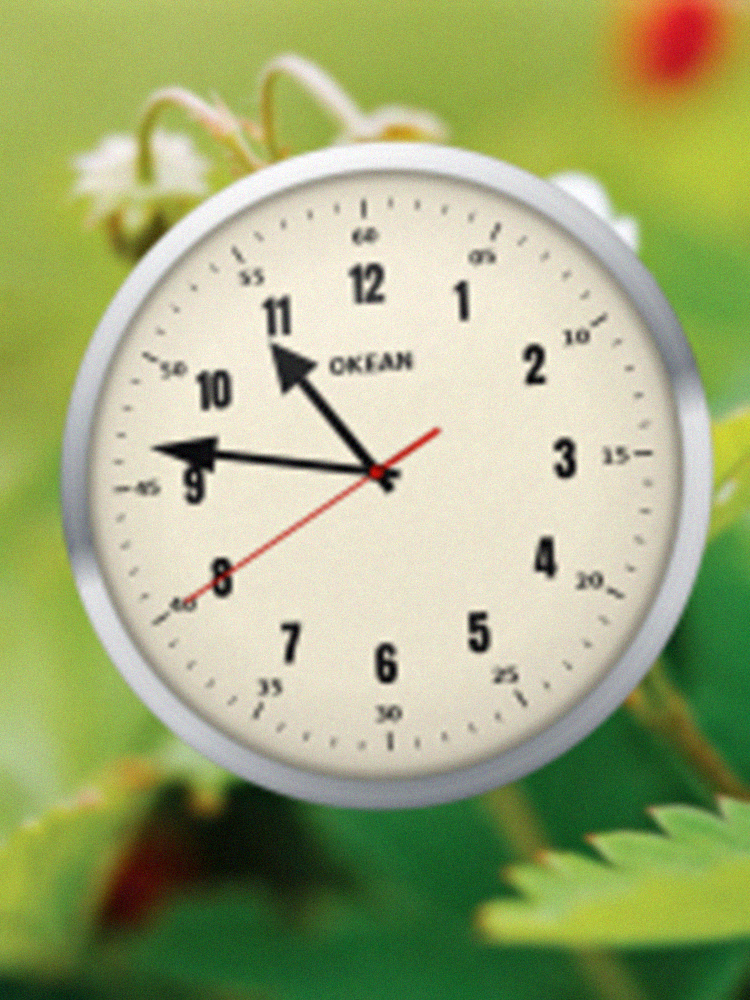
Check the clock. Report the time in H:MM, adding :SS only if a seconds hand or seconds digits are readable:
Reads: 10:46:40
